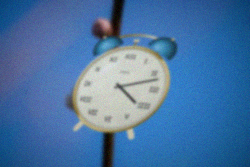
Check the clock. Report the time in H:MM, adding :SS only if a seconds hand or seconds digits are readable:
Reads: 4:12
